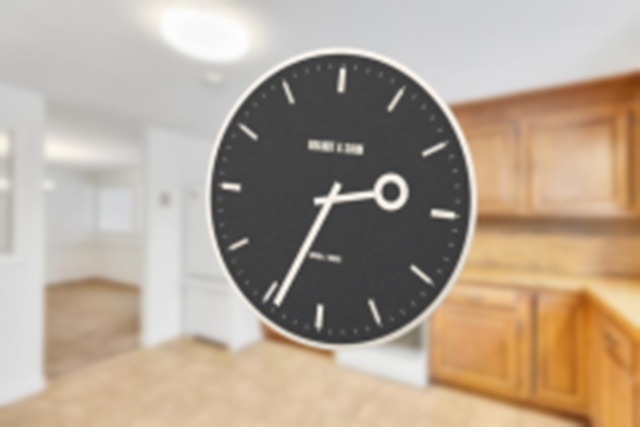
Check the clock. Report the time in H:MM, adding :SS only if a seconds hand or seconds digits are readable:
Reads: 2:34
